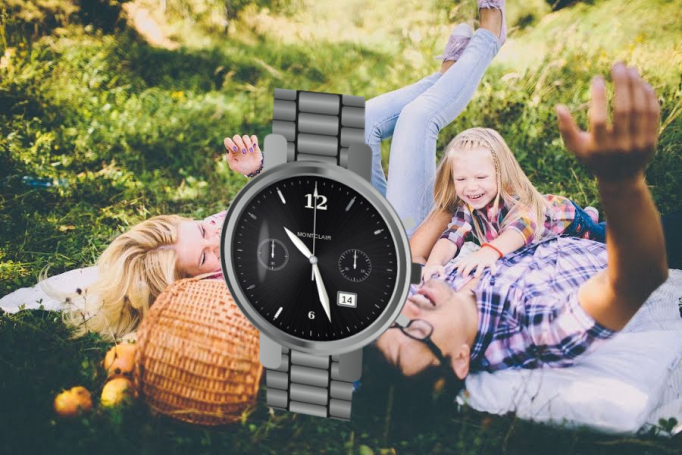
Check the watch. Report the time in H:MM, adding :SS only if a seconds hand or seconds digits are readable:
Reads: 10:27
